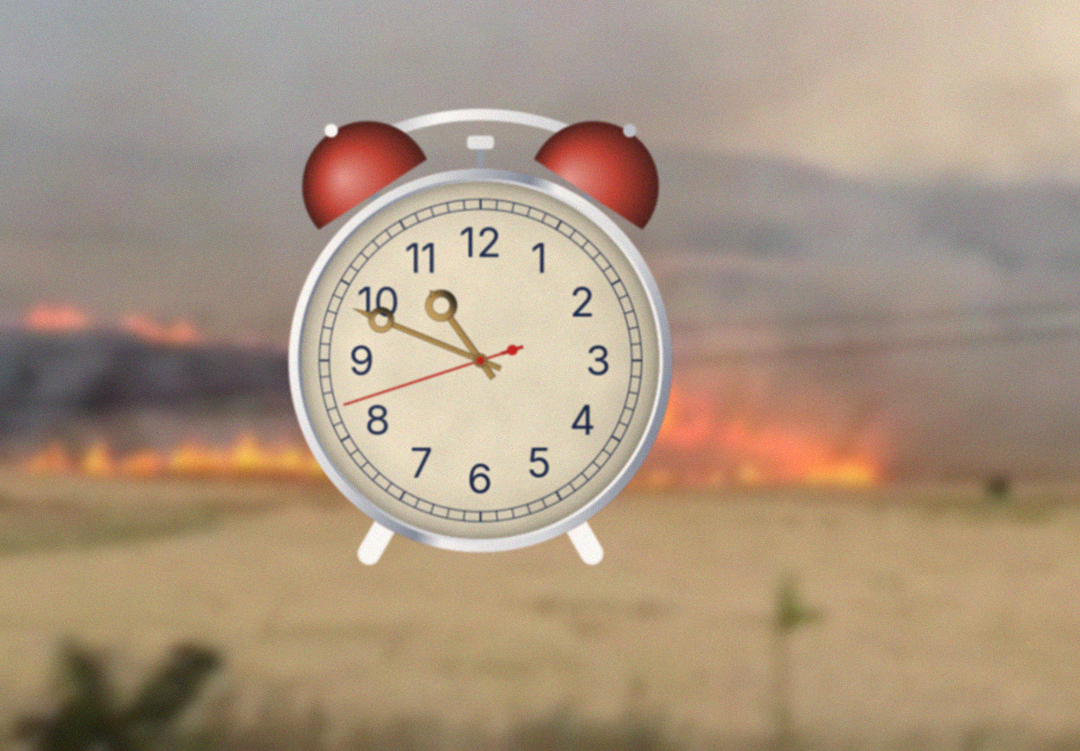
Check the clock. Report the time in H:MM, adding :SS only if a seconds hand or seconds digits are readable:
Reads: 10:48:42
